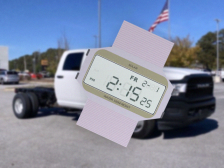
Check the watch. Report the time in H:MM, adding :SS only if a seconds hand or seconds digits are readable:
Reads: 2:15:25
